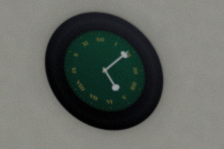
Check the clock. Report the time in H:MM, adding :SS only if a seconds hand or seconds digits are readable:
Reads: 5:09
